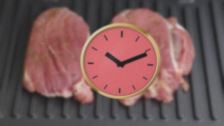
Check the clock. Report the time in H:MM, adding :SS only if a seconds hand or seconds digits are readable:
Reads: 10:11
